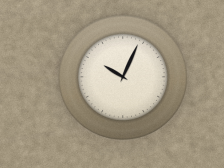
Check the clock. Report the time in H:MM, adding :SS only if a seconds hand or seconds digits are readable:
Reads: 10:04
